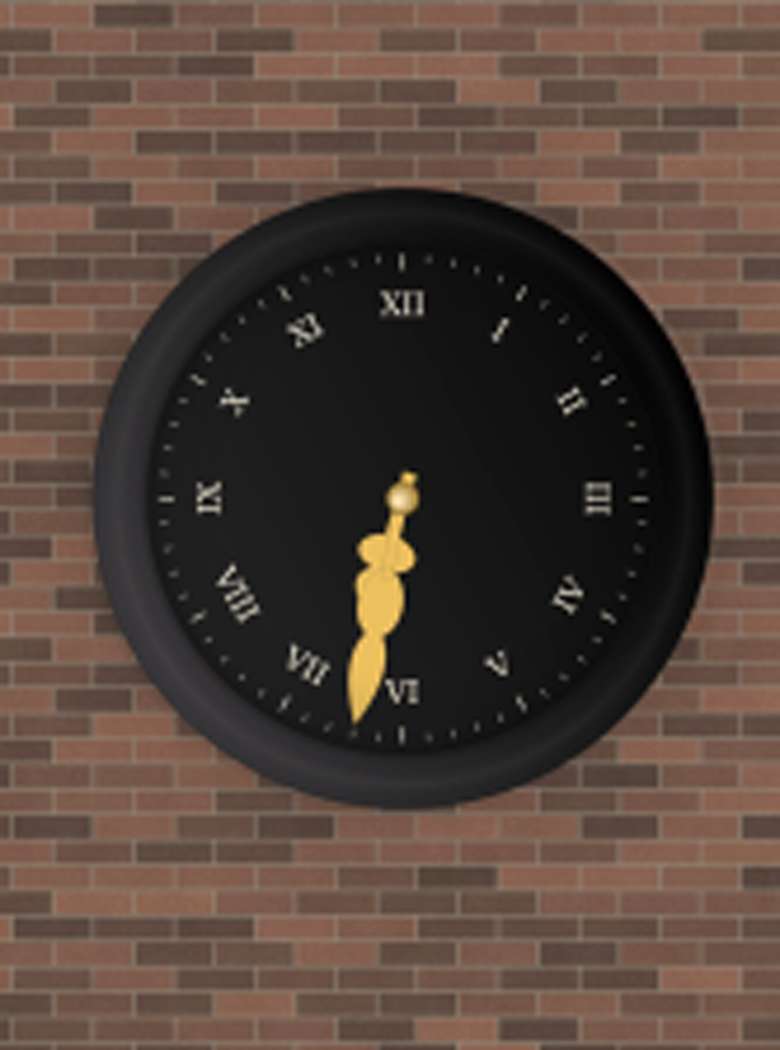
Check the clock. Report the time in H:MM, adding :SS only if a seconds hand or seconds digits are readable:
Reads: 6:32
